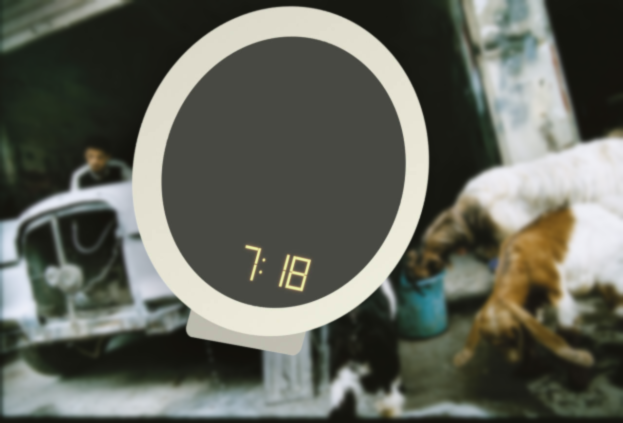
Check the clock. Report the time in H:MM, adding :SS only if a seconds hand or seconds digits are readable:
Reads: 7:18
